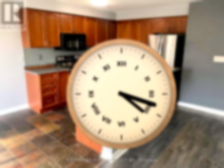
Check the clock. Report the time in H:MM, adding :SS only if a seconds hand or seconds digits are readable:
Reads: 4:18
